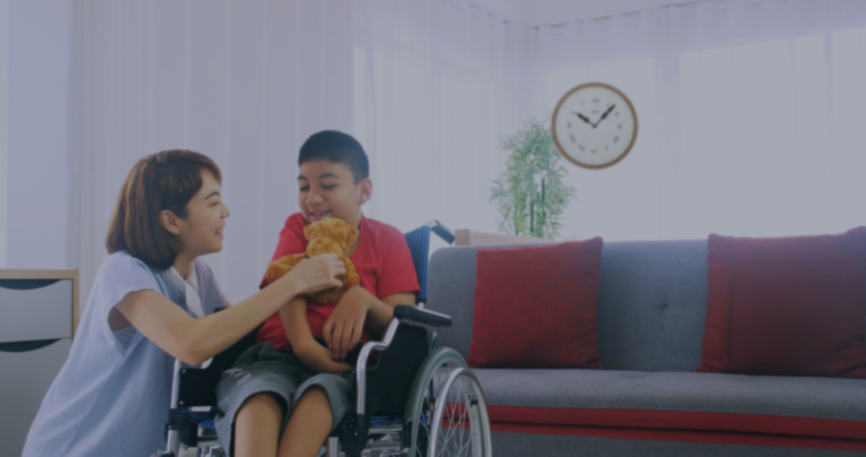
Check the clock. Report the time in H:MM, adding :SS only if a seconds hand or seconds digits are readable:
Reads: 10:07
